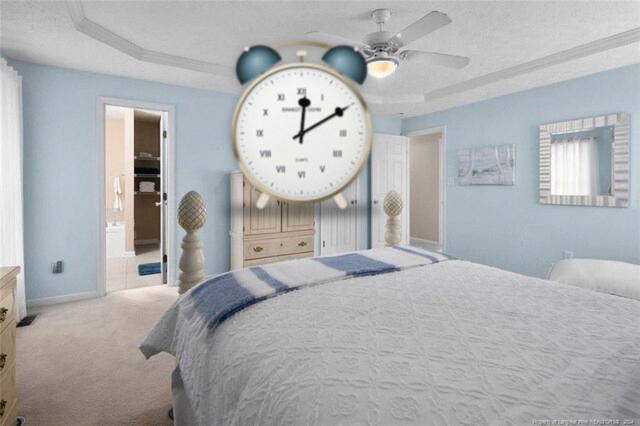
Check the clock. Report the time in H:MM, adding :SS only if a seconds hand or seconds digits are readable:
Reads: 12:10
